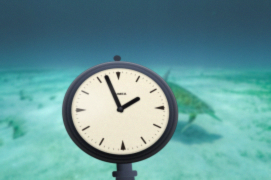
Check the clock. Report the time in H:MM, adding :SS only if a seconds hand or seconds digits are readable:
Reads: 1:57
